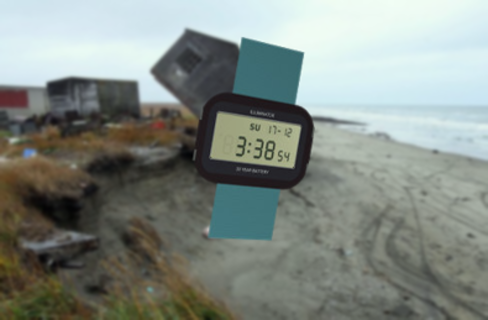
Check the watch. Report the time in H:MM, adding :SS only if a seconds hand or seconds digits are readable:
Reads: 3:38:54
